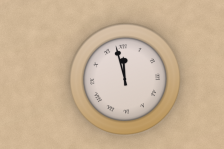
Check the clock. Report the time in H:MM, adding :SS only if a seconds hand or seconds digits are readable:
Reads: 11:58
